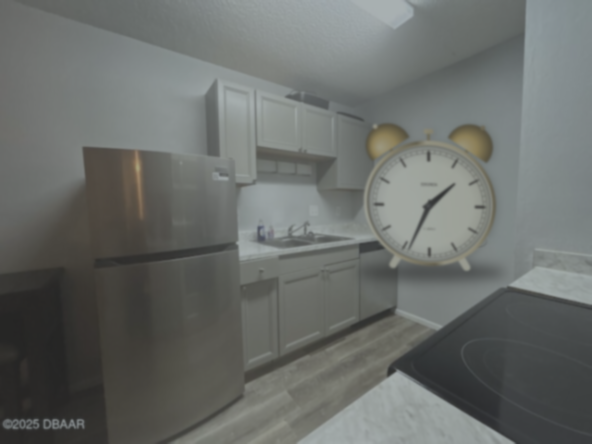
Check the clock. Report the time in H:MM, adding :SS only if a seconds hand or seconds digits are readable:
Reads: 1:34
